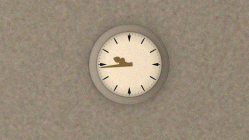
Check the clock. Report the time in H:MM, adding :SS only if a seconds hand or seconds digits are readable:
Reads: 9:44
